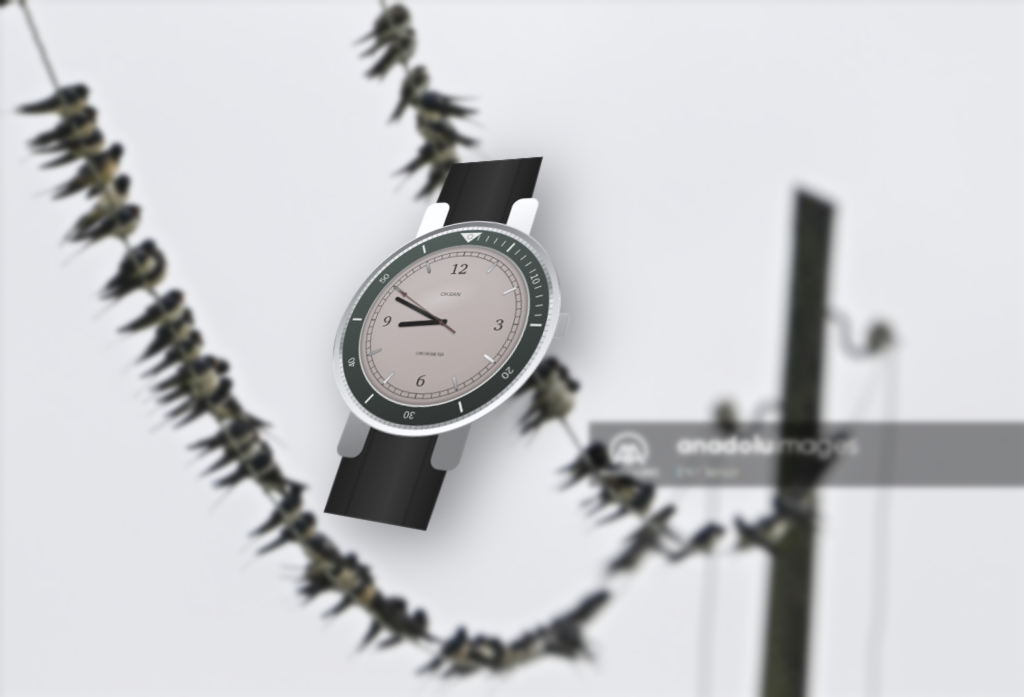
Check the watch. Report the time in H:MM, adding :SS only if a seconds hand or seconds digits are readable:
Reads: 8:48:50
